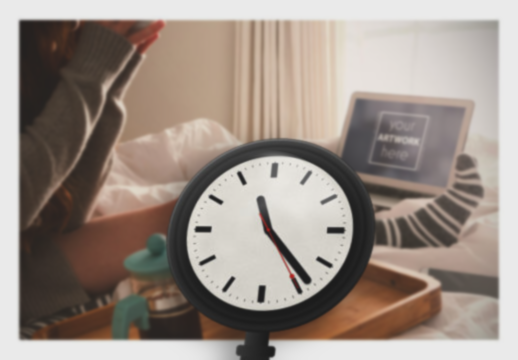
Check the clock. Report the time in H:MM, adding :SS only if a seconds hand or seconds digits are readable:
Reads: 11:23:25
